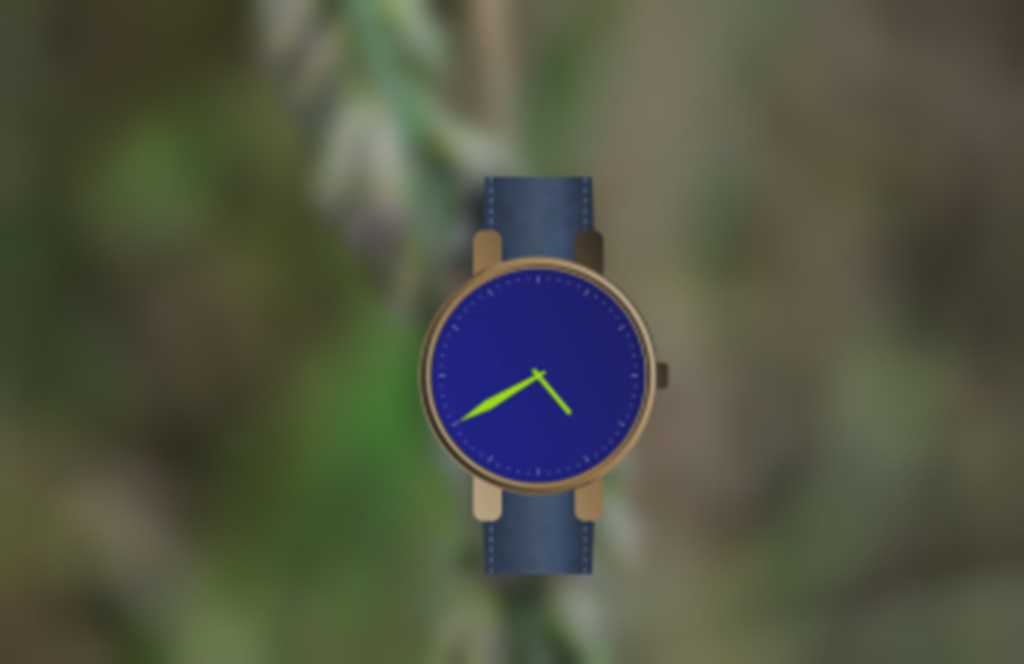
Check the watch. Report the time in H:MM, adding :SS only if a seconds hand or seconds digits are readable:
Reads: 4:40
